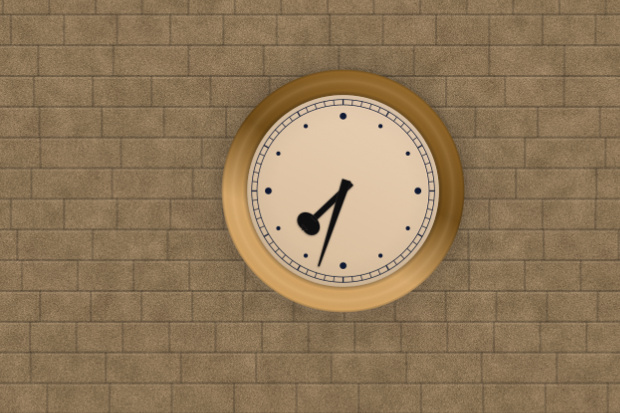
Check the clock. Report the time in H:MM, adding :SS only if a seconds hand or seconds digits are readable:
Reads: 7:33
